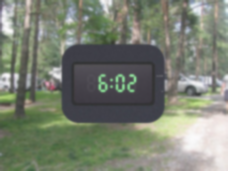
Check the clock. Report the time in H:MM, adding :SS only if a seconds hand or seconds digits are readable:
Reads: 6:02
